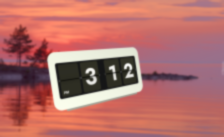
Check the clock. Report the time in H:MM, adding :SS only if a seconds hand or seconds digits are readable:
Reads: 3:12
